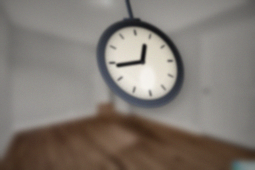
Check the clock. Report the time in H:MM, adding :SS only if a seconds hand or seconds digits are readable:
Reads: 12:44
